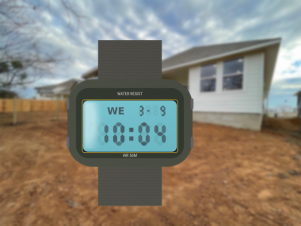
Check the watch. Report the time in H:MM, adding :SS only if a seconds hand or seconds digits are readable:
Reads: 10:04
